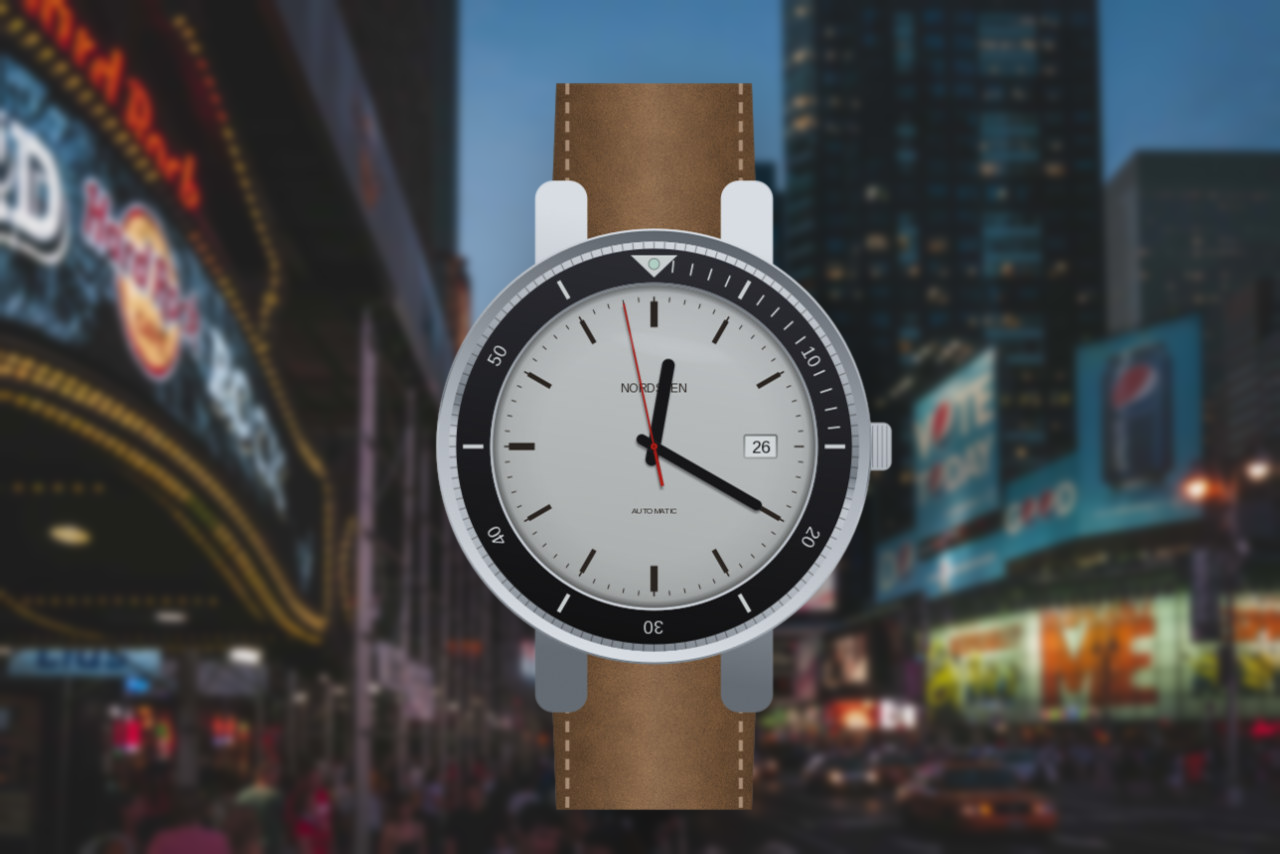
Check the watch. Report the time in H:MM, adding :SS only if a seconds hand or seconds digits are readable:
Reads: 12:19:58
